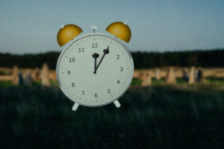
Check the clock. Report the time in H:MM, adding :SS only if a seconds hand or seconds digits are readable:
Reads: 12:05
